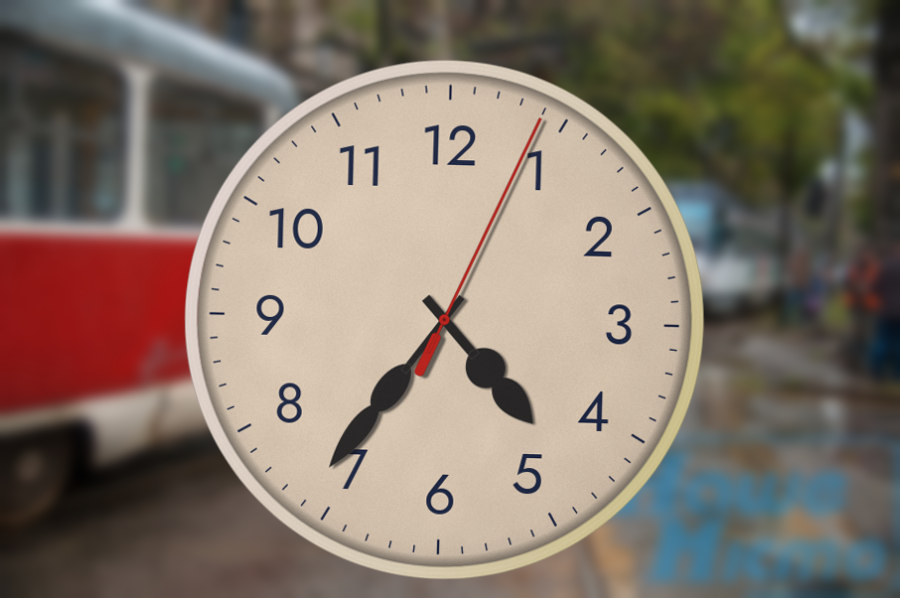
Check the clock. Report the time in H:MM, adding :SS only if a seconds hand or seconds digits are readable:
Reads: 4:36:04
